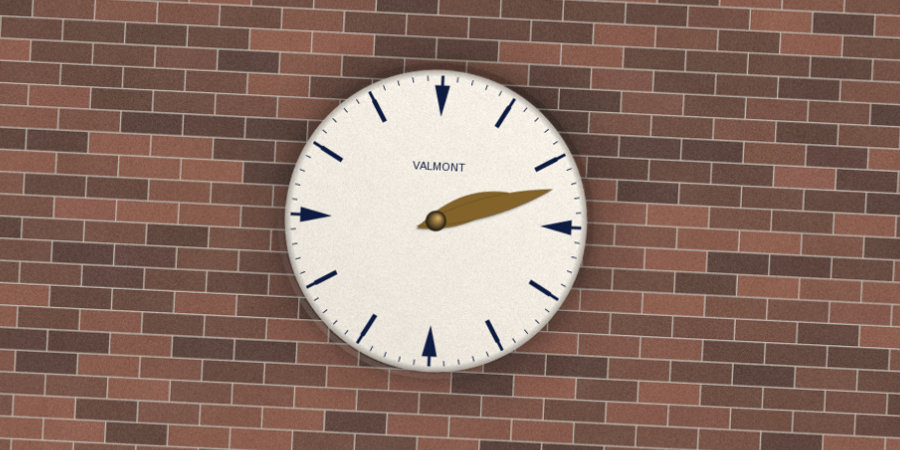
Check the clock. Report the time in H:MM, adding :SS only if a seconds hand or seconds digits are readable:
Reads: 2:12
